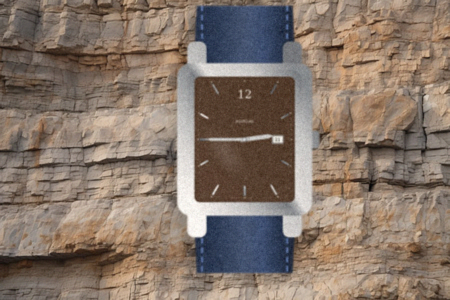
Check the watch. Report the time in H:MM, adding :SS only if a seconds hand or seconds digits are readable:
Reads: 2:45
